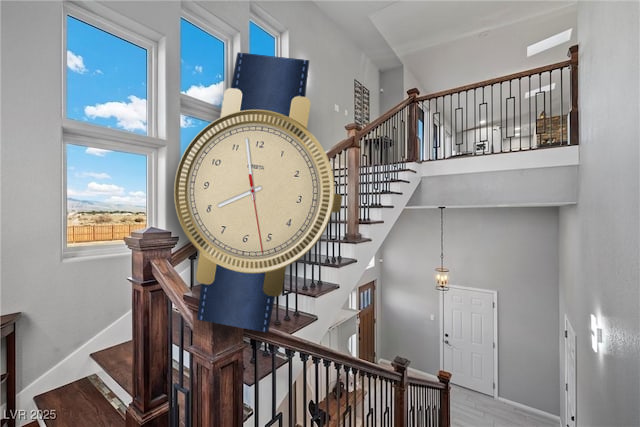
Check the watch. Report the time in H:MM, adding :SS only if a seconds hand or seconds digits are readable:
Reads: 7:57:27
